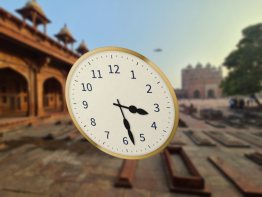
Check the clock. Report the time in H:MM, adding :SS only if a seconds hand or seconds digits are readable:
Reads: 3:28
